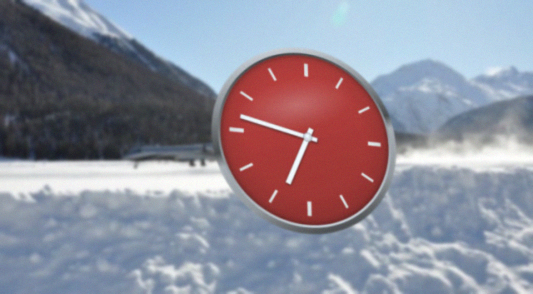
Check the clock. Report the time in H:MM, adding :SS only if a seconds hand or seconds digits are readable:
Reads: 6:47
